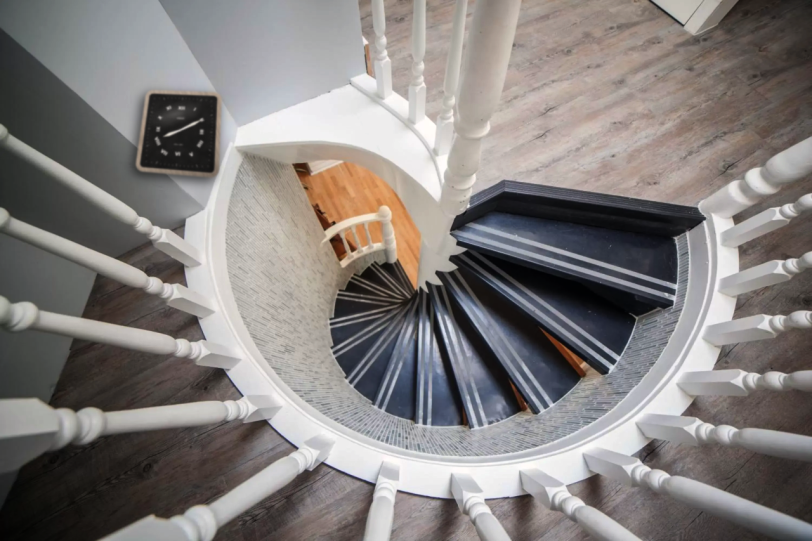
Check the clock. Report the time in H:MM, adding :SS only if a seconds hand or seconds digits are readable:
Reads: 8:10
